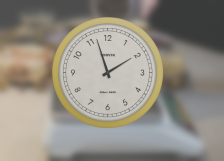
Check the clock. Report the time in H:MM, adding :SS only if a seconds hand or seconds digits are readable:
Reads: 1:57
